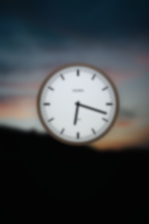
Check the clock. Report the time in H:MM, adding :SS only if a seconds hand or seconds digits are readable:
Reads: 6:18
